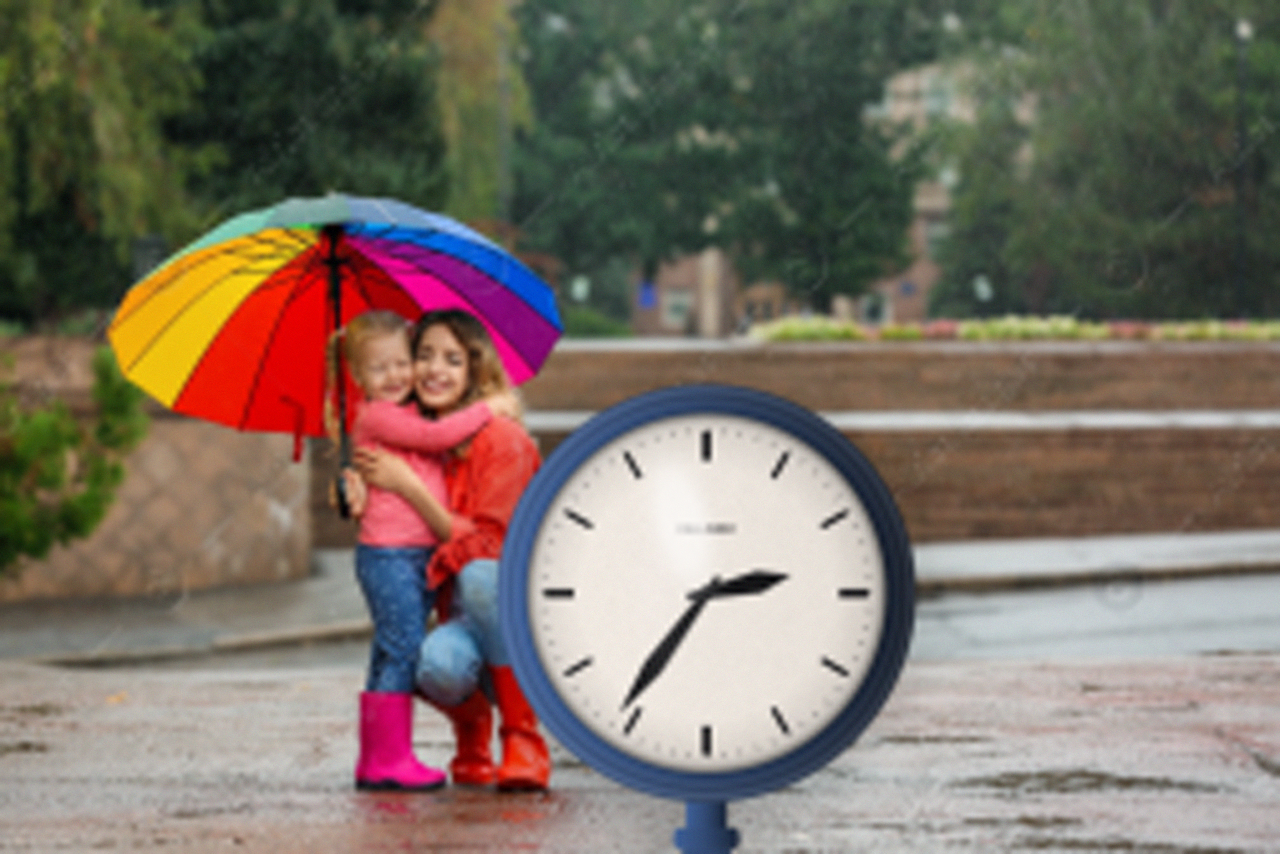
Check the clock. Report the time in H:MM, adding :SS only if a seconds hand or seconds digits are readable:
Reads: 2:36
